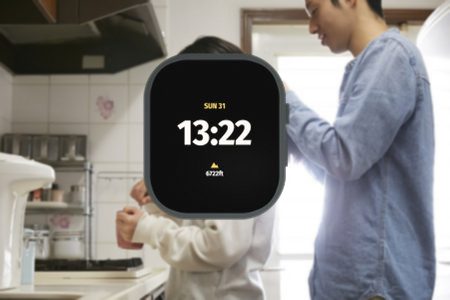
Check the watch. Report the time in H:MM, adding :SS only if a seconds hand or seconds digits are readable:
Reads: 13:22
